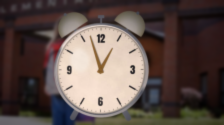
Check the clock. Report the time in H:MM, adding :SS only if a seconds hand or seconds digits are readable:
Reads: 12:57
